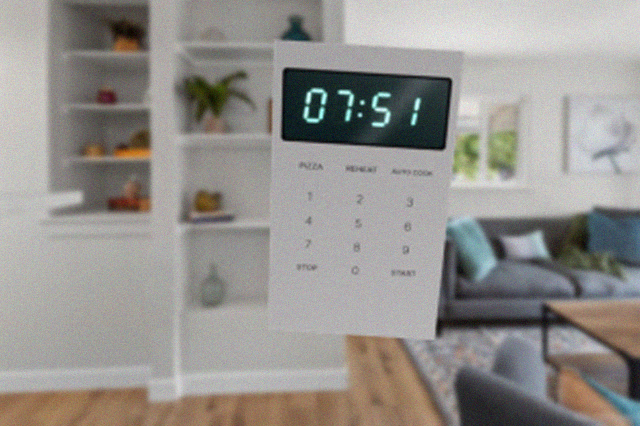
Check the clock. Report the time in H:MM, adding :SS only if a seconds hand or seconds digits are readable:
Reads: 7:51
